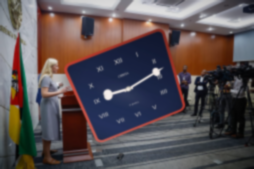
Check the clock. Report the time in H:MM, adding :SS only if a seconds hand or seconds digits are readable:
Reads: 9:13
